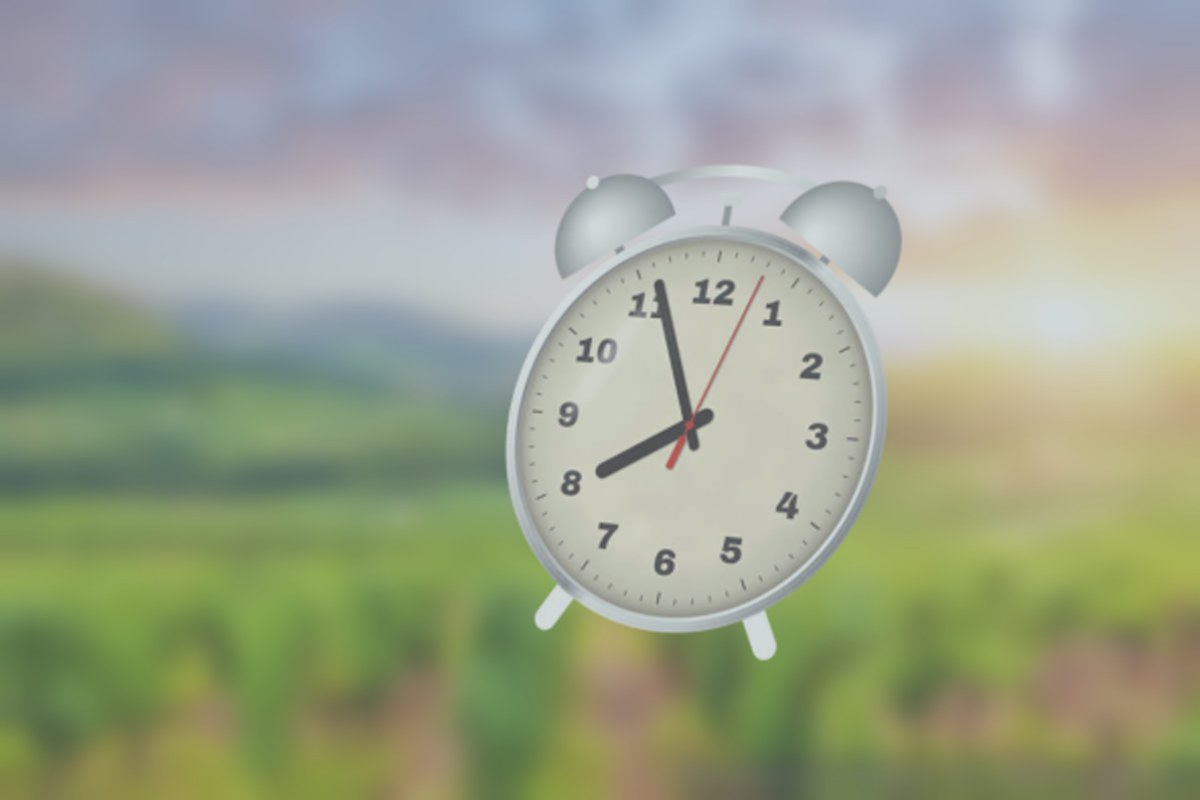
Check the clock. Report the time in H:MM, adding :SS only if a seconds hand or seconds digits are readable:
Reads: 7:56:03
